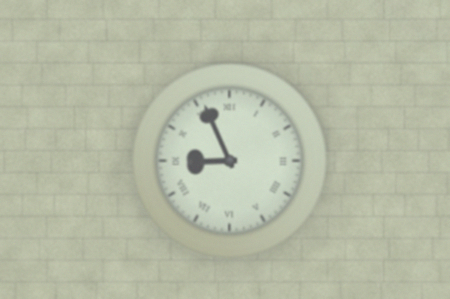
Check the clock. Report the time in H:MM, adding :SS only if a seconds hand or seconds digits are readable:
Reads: 8:56
